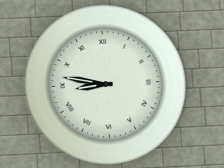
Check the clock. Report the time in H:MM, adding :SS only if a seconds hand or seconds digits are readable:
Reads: 8:47
